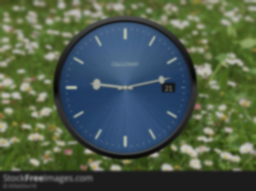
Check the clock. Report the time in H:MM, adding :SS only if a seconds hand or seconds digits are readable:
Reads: 9:13
